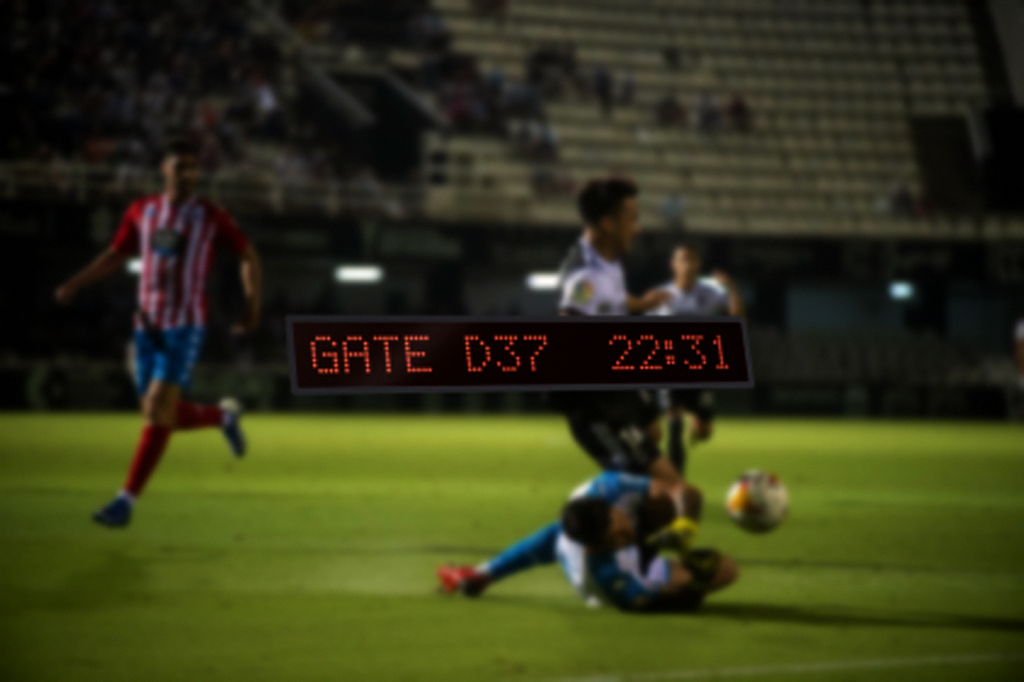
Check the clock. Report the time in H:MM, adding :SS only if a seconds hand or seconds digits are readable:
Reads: 22:31
